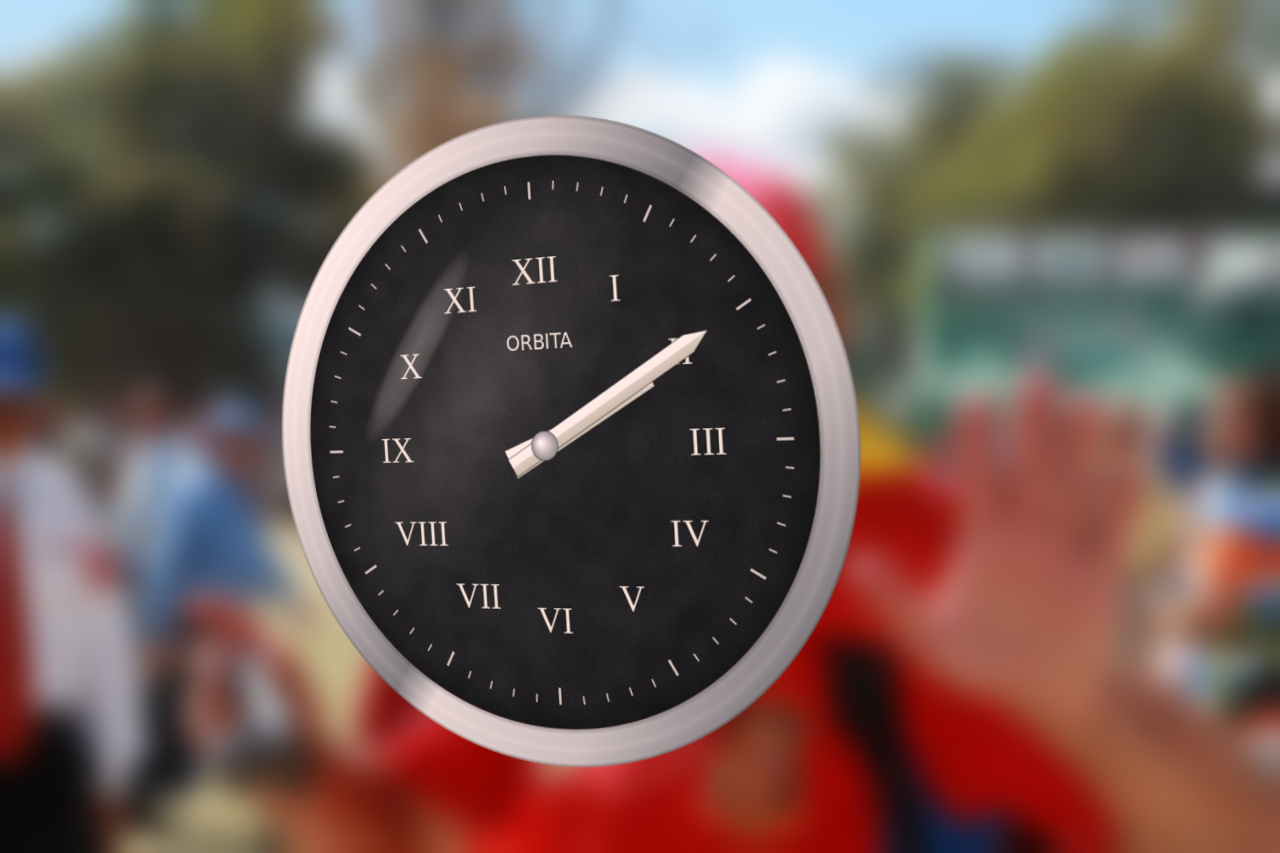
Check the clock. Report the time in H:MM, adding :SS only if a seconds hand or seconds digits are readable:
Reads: 2:10
